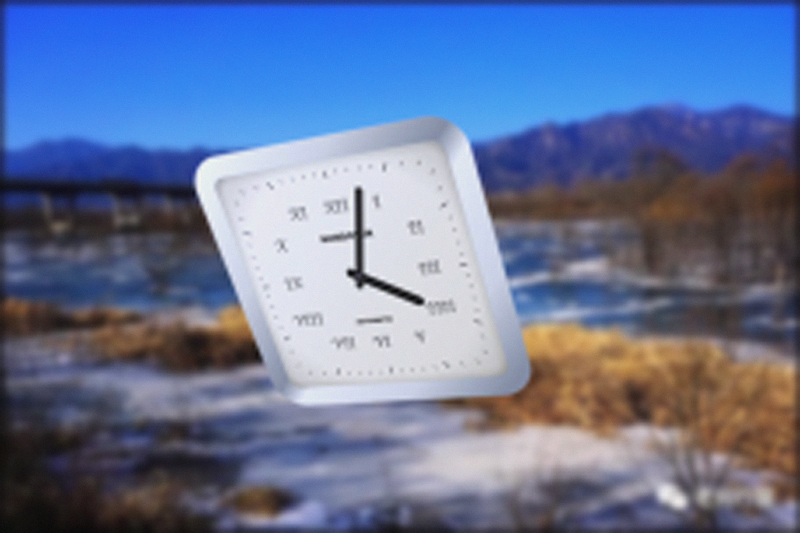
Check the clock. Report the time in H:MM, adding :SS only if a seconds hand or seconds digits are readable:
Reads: 4:03
